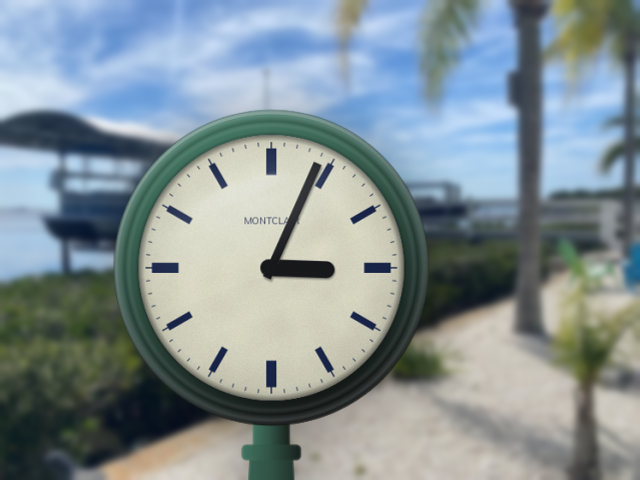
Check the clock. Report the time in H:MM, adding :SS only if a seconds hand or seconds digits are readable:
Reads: 3:04
